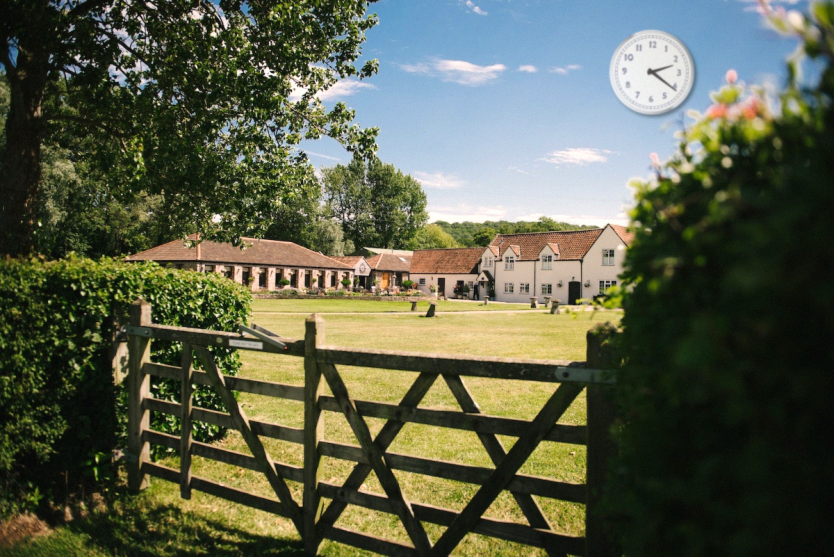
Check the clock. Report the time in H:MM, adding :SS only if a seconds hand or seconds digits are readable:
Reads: 2:21
